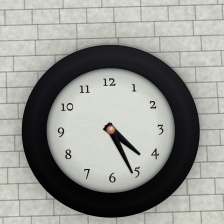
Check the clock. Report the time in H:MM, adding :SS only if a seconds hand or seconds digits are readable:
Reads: 4:26
